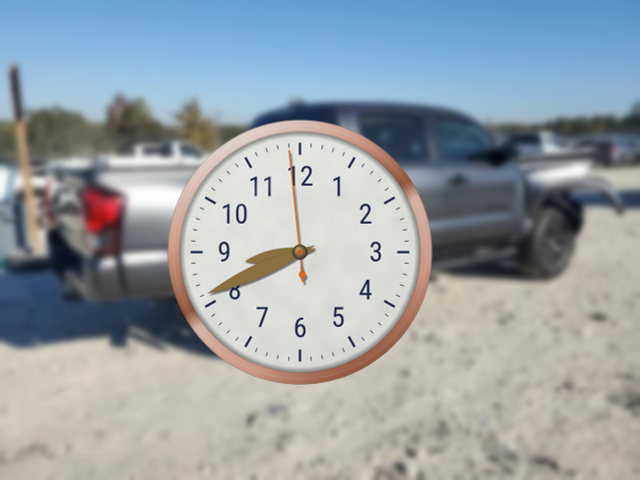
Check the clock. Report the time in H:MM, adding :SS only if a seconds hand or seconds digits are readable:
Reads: 8:40:59
